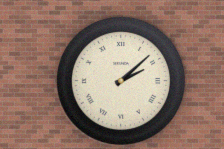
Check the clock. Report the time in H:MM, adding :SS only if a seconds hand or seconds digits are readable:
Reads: 2:08
